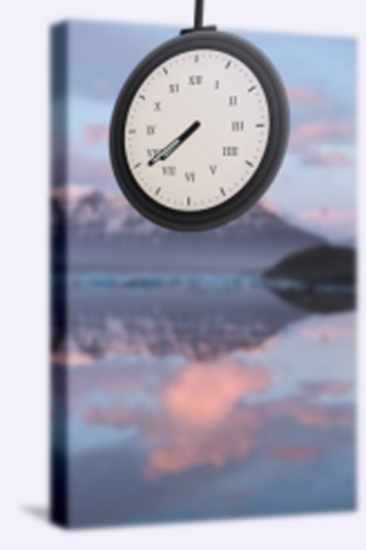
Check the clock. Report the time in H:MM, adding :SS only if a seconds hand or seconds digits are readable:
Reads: 7:39
